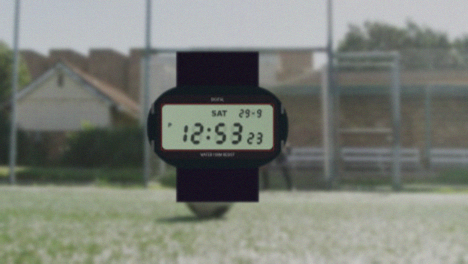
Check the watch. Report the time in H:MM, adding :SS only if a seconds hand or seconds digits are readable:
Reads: 12:53:23
